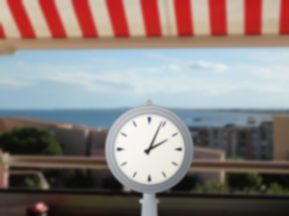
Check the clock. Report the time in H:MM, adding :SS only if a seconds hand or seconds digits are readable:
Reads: 2:04
